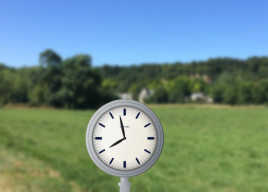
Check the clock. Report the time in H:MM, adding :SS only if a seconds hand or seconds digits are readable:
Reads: 7:58
